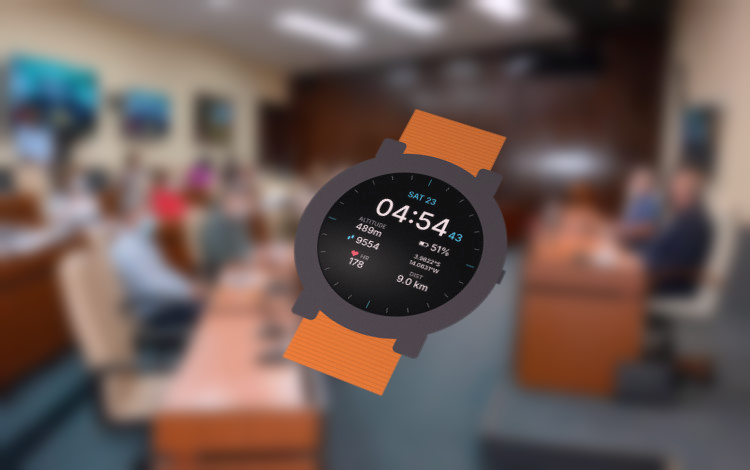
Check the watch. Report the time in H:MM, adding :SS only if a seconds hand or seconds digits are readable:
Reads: 4:54:43
